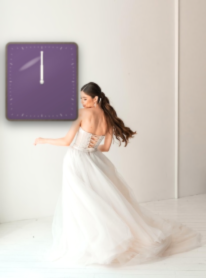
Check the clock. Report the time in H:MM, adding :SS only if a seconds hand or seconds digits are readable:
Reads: 12:00
